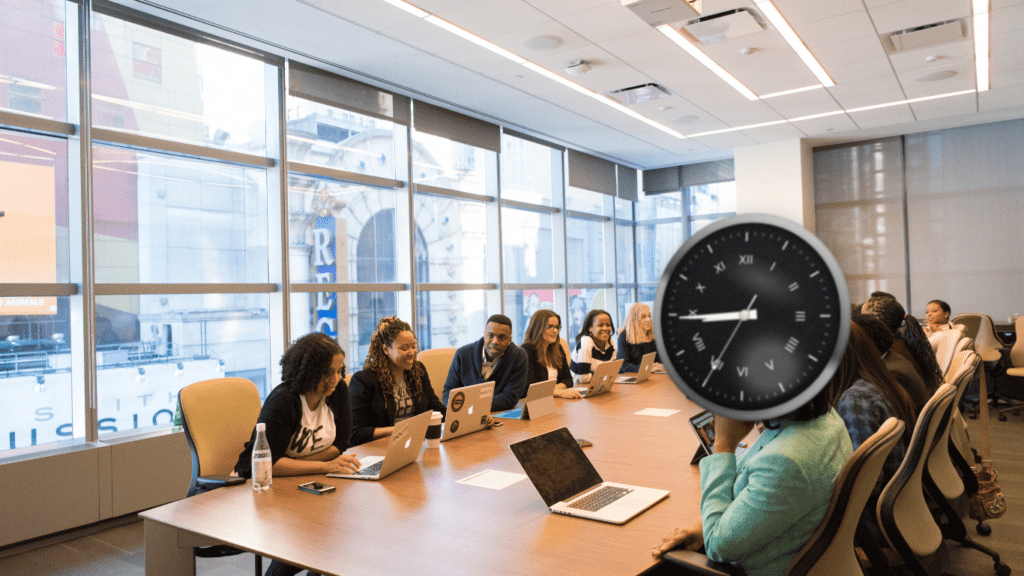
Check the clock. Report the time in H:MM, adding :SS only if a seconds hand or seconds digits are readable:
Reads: 8:44:35
